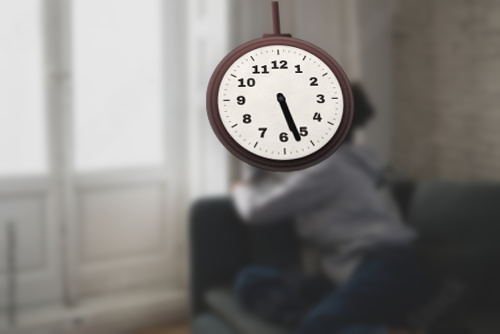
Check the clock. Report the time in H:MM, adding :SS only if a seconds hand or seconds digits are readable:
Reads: 5:27
